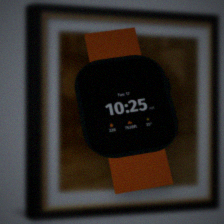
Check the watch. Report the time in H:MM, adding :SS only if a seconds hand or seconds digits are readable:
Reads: 10:25
